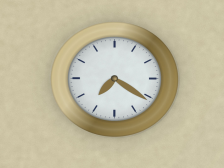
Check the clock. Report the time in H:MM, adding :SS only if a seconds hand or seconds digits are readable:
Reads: 7:21
